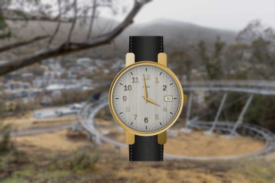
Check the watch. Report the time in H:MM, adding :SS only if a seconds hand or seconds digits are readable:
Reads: 3:59
